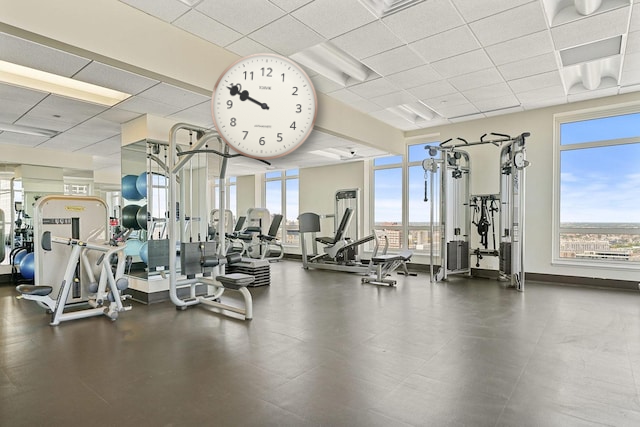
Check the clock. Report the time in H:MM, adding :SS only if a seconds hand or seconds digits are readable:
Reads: 9:49
